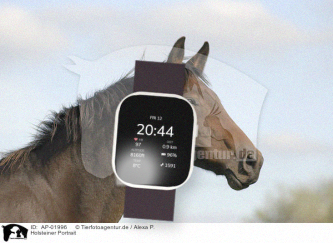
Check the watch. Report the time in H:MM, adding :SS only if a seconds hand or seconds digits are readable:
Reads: 20:44
